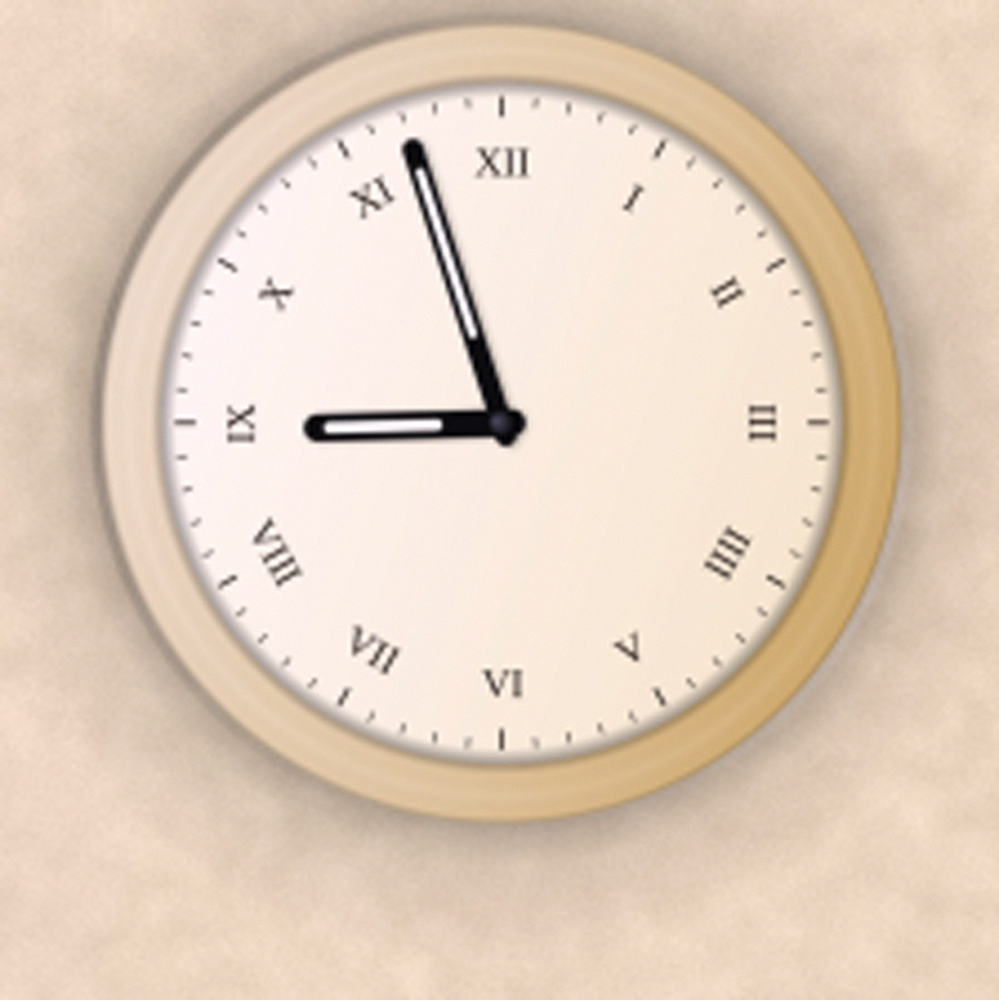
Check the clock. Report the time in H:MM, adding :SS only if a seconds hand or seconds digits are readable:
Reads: 8:57
